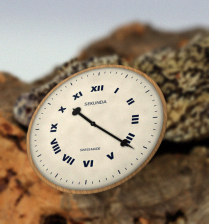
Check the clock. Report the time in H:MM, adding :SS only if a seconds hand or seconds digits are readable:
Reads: 10:21
